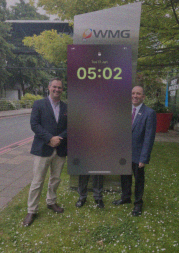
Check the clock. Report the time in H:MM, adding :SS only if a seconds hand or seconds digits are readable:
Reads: 5:02
